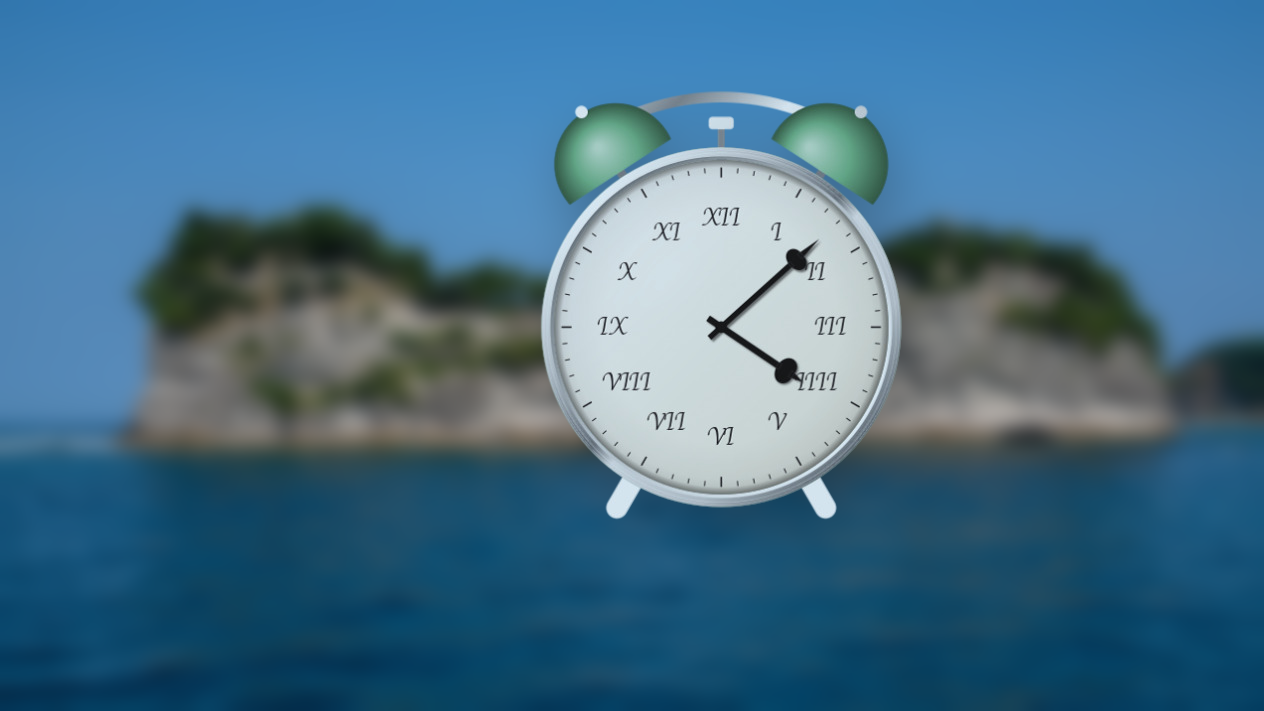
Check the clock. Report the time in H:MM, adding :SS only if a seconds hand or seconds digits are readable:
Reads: 4:08
